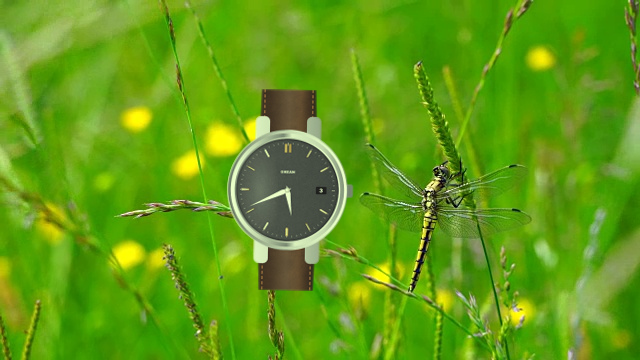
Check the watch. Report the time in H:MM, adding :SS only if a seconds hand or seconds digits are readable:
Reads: 5:41
